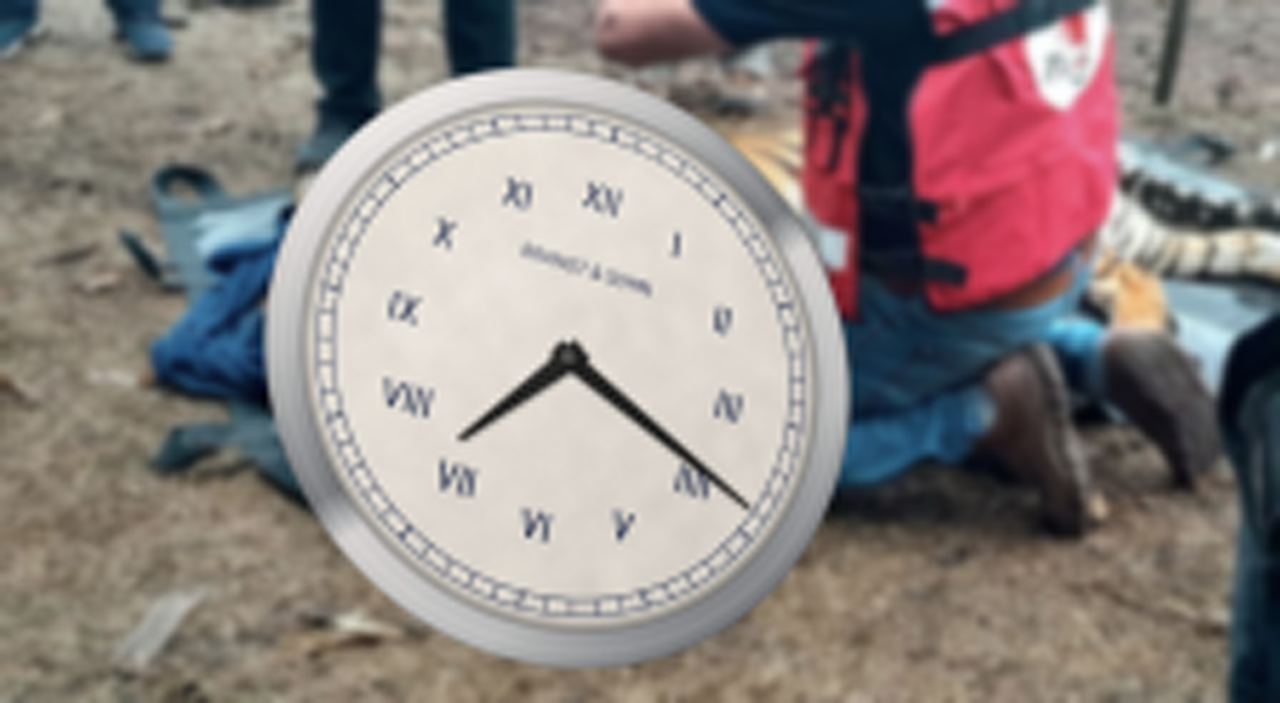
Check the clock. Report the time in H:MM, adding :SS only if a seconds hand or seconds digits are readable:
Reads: 7:19
